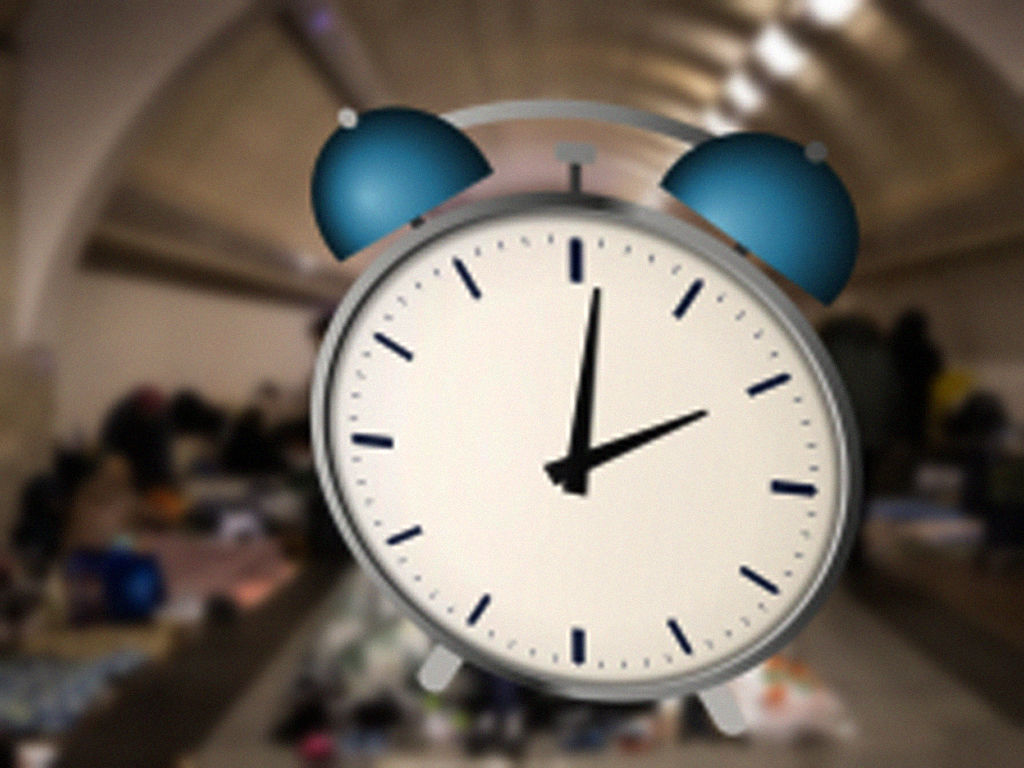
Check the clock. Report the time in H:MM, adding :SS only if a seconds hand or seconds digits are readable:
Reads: 2:01
